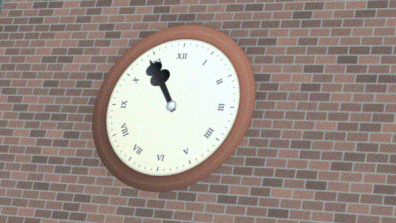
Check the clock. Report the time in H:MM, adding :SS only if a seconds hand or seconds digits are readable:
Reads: 10:54
